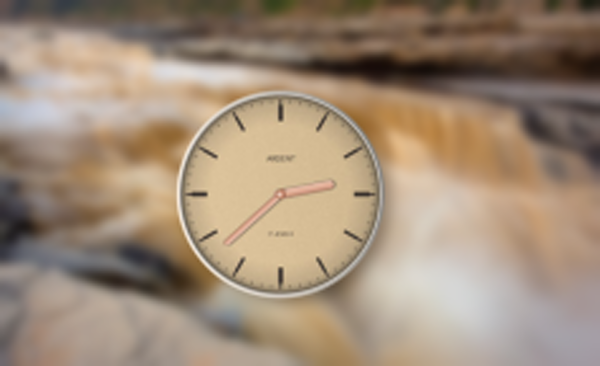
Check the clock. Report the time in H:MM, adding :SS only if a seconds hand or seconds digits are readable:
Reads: 2:38
